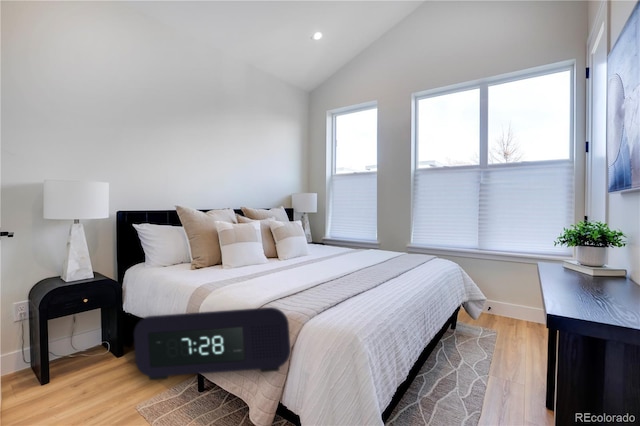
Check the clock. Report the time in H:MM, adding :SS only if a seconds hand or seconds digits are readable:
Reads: 7:28
